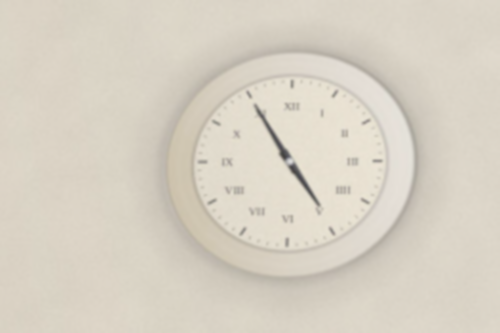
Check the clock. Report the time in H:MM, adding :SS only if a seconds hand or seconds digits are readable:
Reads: 4:55
